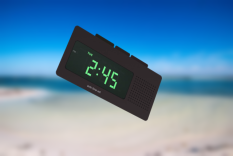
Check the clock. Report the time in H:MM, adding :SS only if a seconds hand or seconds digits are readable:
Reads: 2:45
